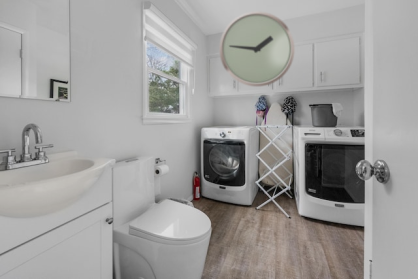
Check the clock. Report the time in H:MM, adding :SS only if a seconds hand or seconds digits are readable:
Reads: 1:46
